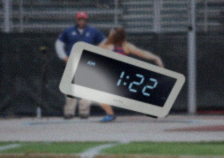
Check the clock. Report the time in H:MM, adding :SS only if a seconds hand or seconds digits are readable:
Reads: 1:22
